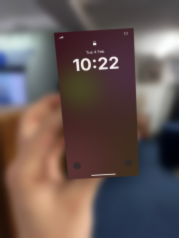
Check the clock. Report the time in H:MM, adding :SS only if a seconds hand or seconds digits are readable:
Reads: 10:22
